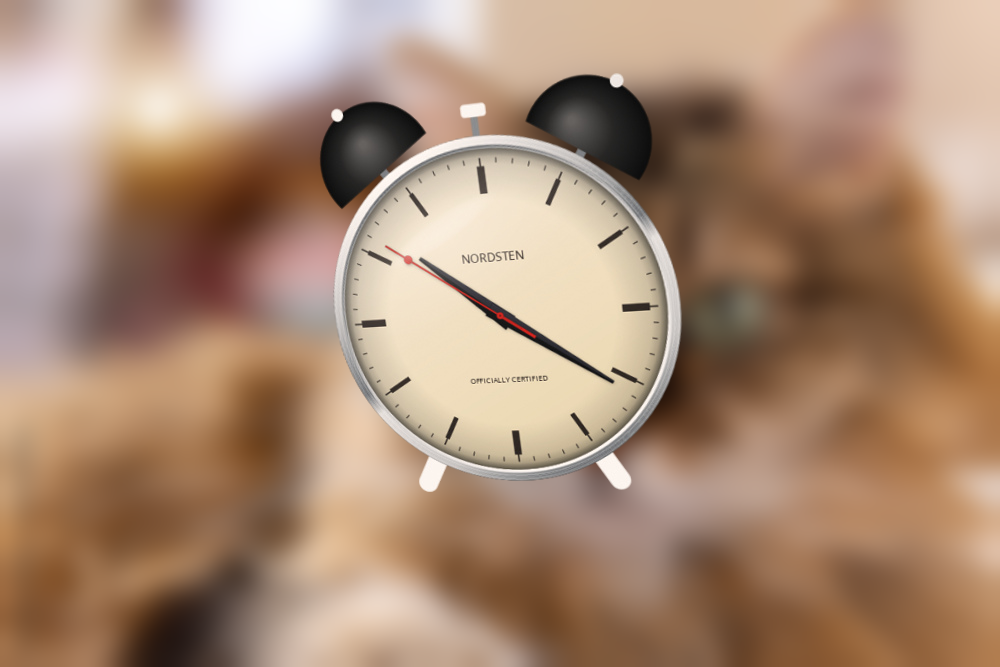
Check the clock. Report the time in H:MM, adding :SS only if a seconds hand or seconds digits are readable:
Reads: 10:20:51
